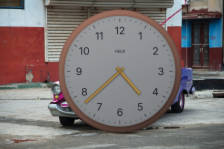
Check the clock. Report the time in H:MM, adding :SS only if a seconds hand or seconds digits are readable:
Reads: 4:38
